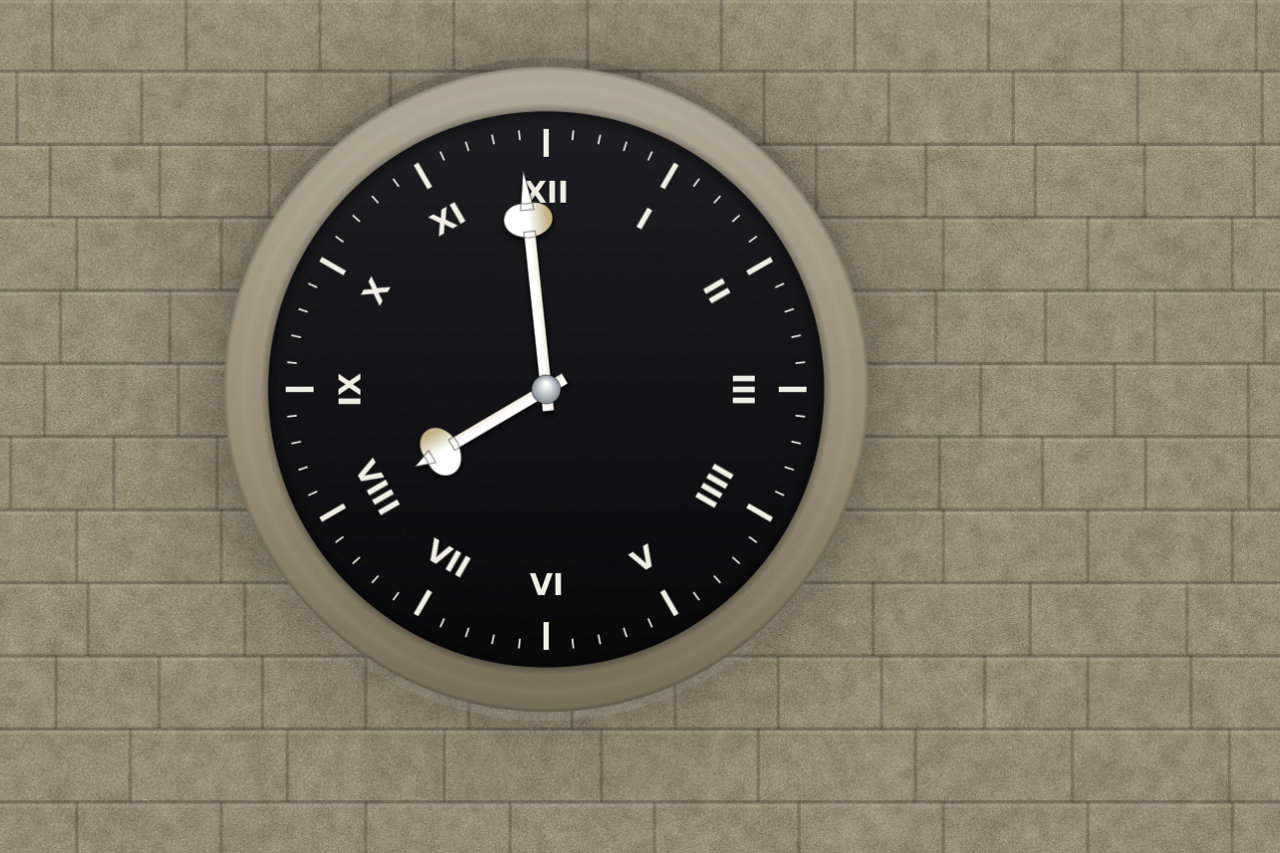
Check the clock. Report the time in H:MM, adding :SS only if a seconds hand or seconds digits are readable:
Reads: 7:59
